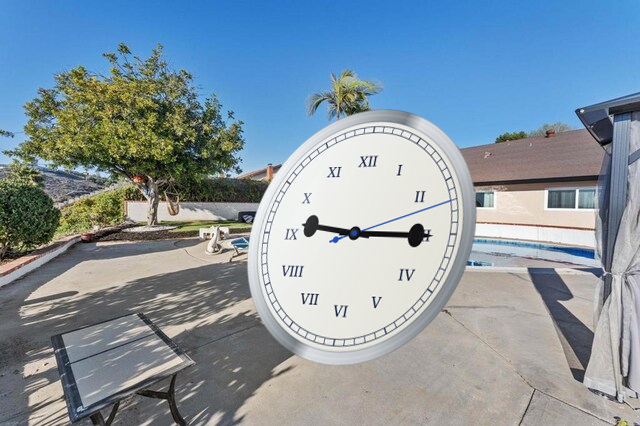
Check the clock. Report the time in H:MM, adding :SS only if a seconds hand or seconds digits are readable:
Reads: 9:15:12
